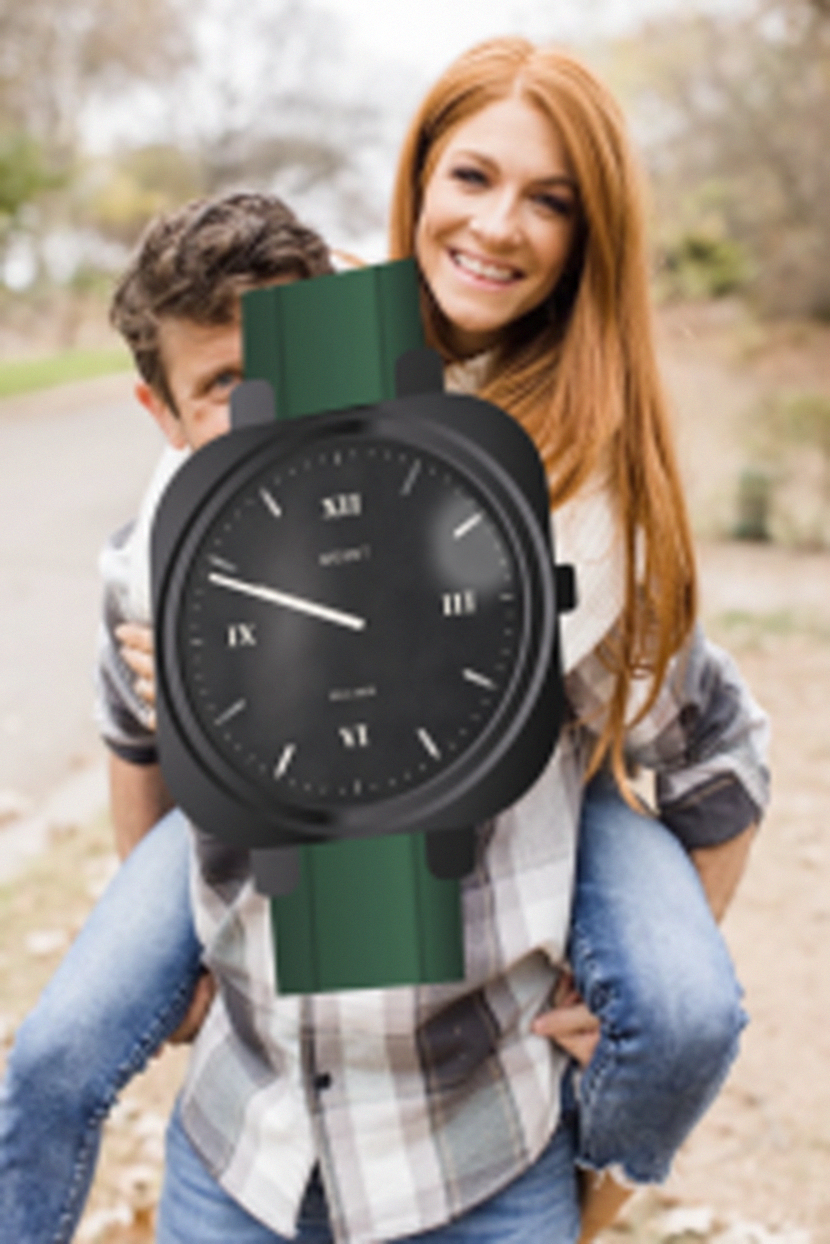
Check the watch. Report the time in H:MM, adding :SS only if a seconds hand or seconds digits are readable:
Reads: 9:49
